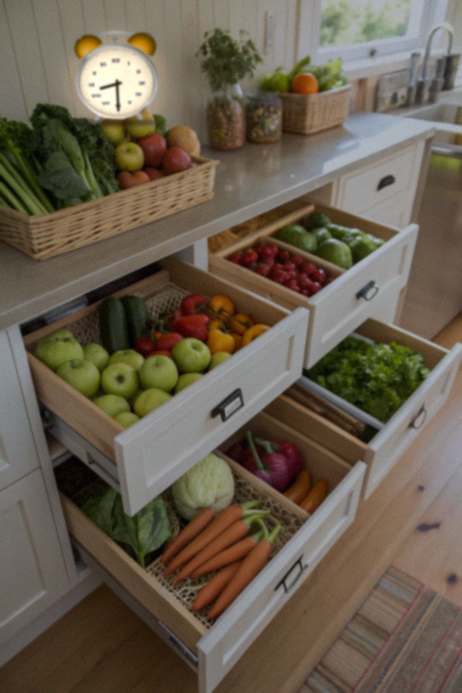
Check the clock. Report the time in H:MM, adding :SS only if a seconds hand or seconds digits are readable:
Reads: 8:30
